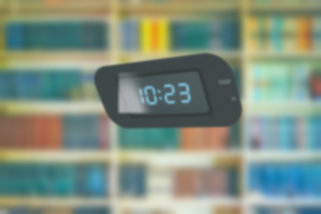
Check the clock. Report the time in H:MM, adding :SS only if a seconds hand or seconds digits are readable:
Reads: 10:23
